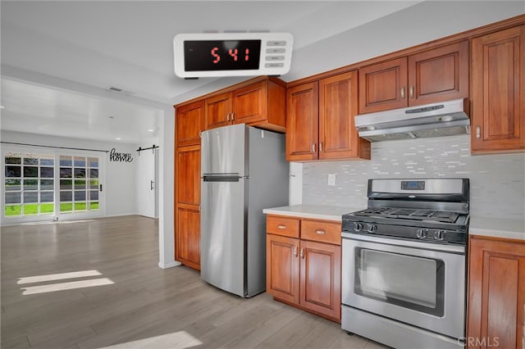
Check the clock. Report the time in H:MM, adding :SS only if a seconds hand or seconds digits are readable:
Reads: 5:41
